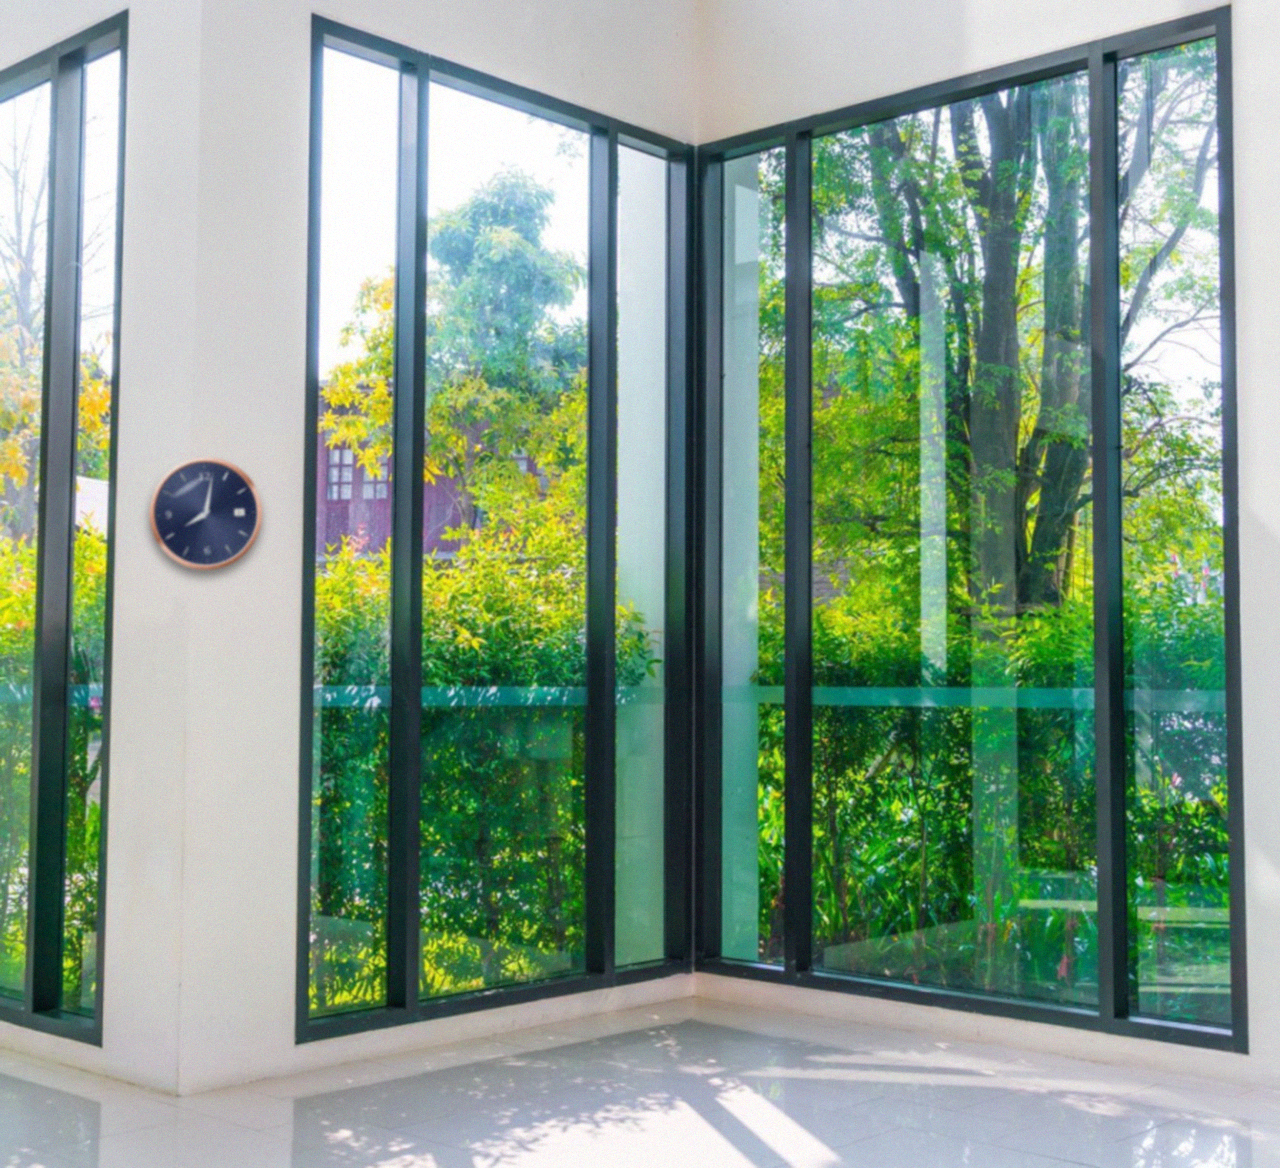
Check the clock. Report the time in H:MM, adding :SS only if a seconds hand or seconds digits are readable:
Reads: 8:02
